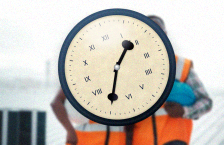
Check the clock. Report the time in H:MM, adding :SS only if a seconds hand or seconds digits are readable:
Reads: 1:35
